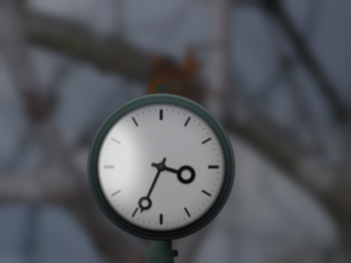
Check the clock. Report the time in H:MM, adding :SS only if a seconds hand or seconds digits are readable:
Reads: 3:34
